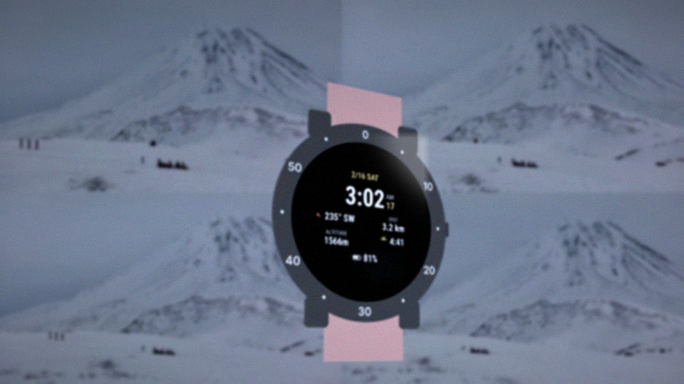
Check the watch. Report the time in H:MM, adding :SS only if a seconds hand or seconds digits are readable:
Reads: 3:02
